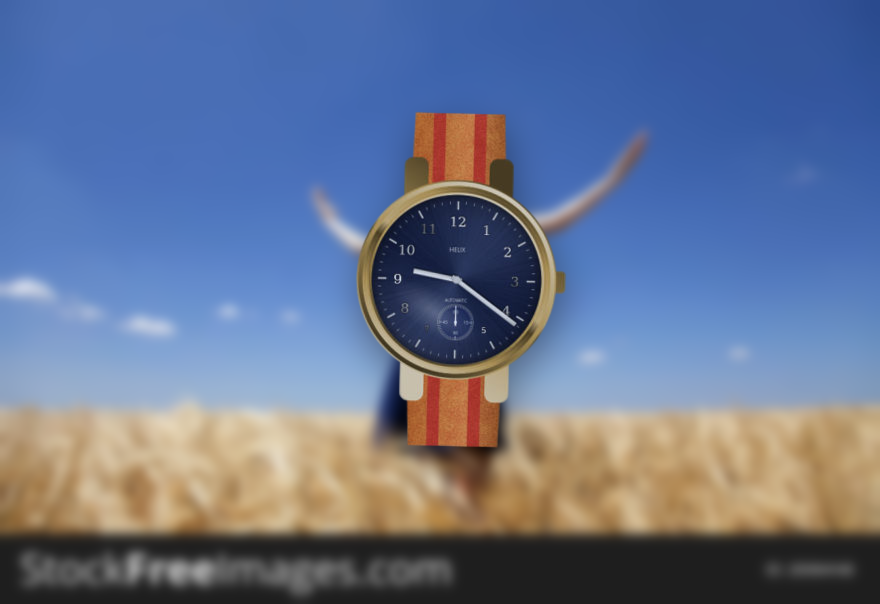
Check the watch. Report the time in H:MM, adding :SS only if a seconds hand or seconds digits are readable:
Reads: 9:21
